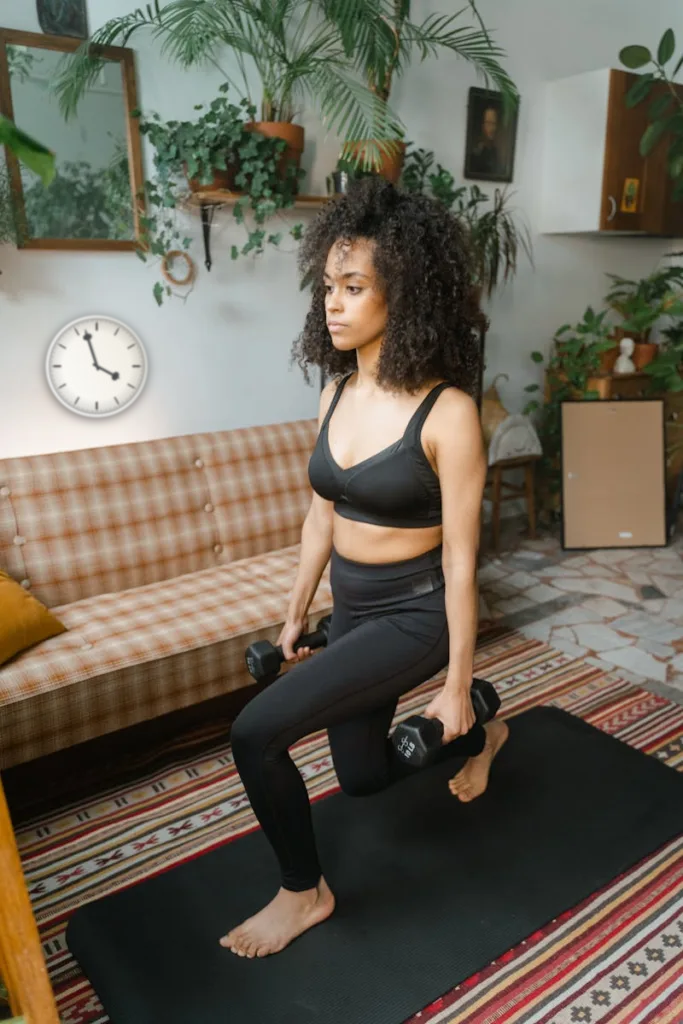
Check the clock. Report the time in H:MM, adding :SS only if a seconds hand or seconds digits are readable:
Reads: 3:57
